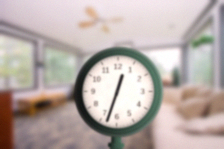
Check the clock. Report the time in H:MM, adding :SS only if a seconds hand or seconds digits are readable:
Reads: 12:33
